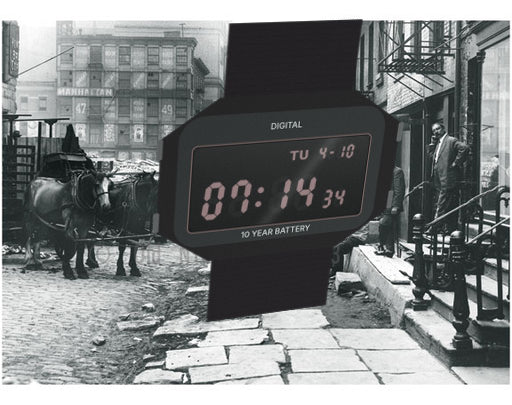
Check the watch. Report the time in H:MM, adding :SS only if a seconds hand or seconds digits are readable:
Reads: 7:14:34
